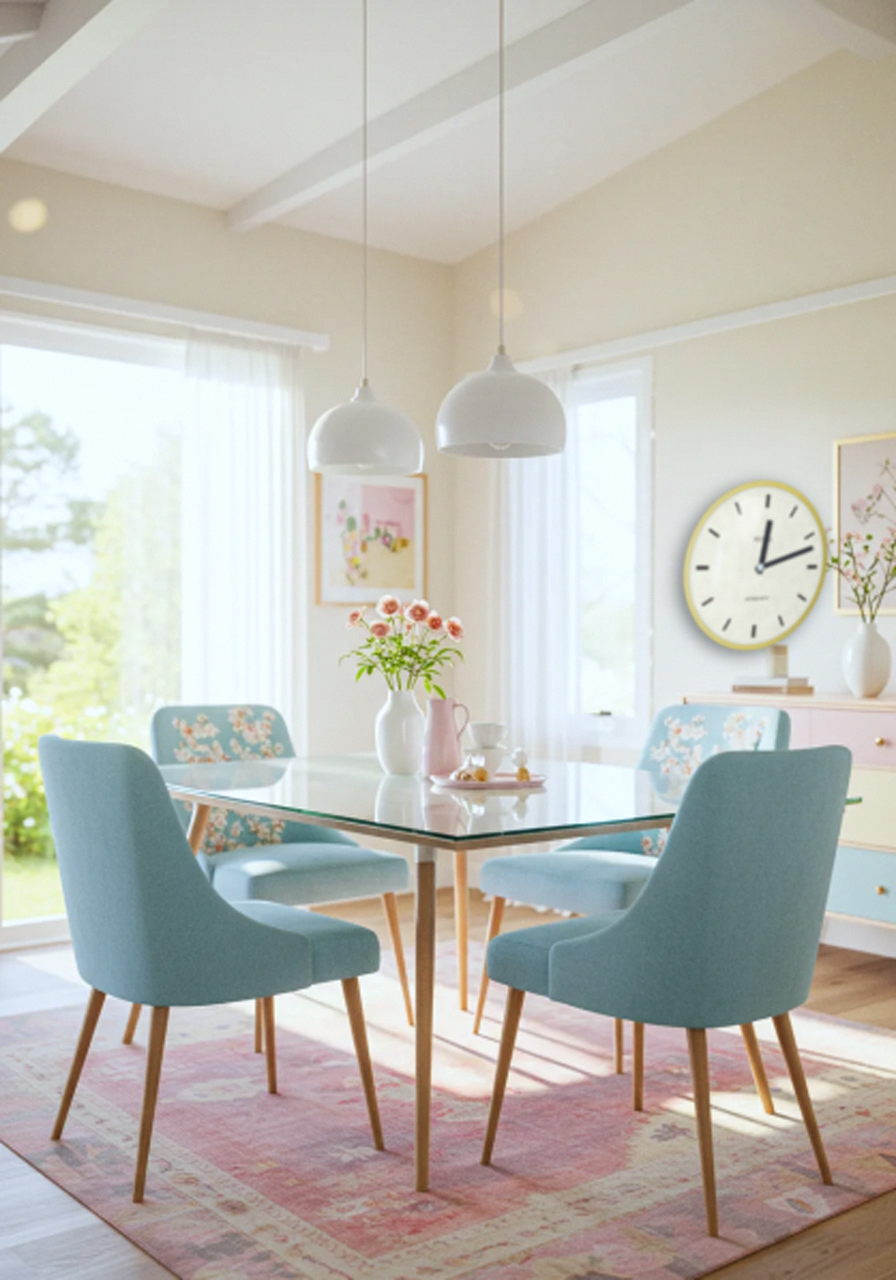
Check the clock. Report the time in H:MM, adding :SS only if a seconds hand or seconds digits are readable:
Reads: 12:12
